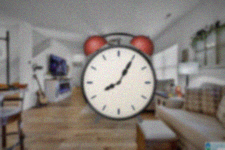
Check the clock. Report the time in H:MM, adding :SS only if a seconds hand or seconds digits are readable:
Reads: 8:05
